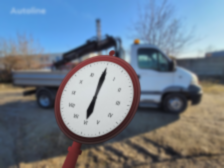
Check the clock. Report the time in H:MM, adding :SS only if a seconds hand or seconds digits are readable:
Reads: 6:00
